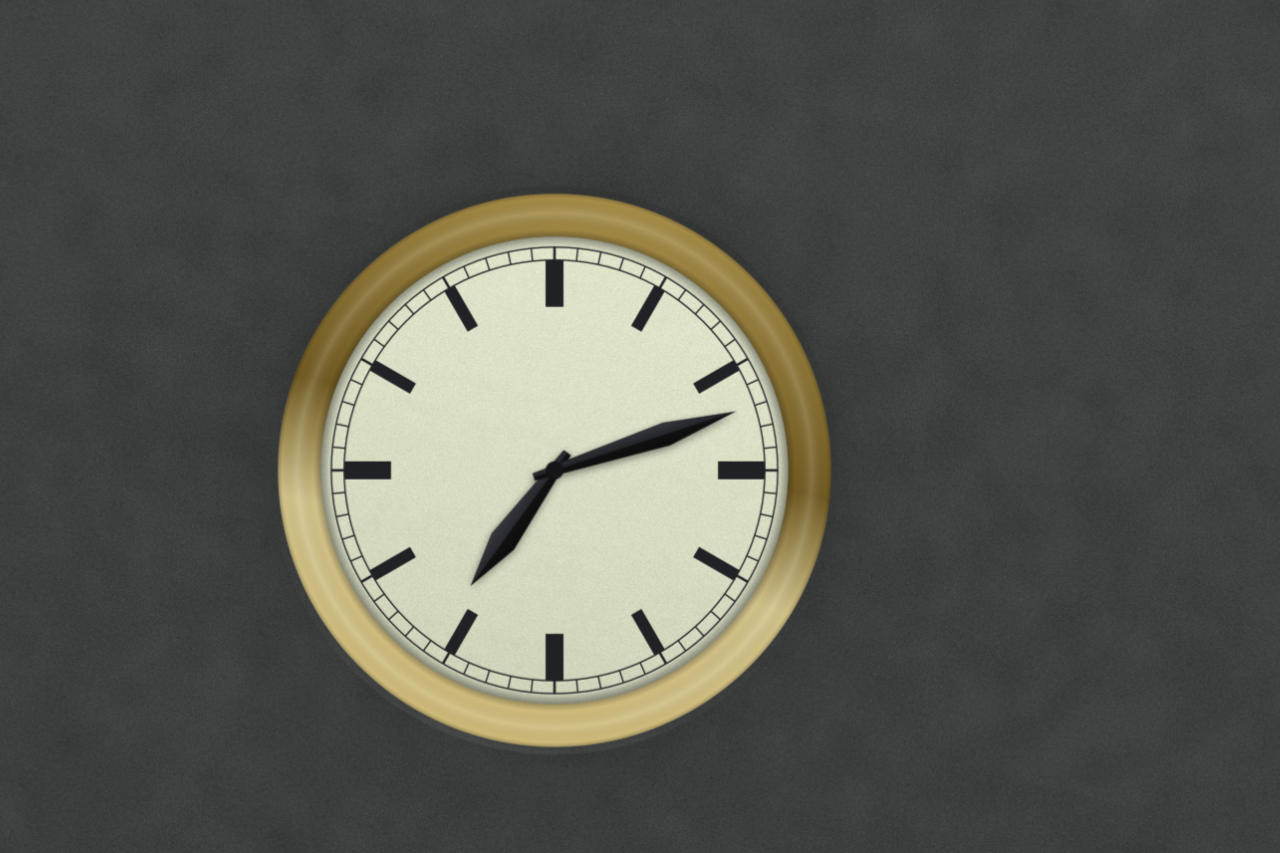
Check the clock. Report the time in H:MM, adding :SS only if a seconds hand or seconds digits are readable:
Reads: 7:12
